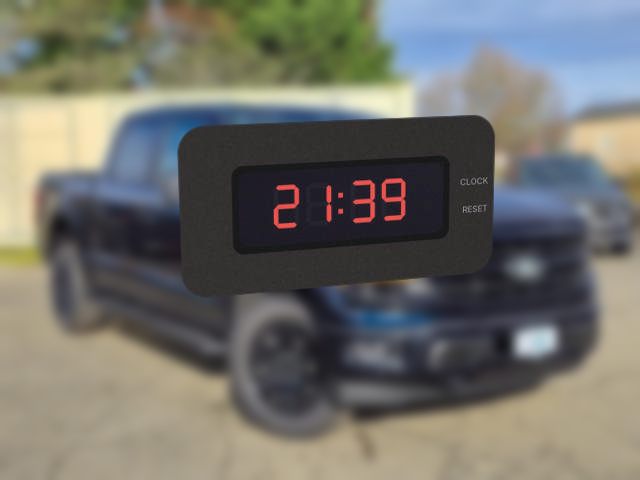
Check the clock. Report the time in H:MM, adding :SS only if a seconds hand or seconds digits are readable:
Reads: 21:39
